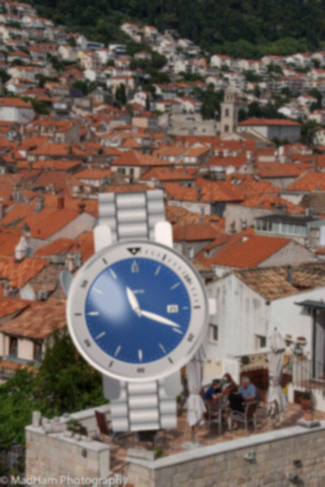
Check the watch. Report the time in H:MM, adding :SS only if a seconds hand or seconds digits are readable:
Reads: 11:19
